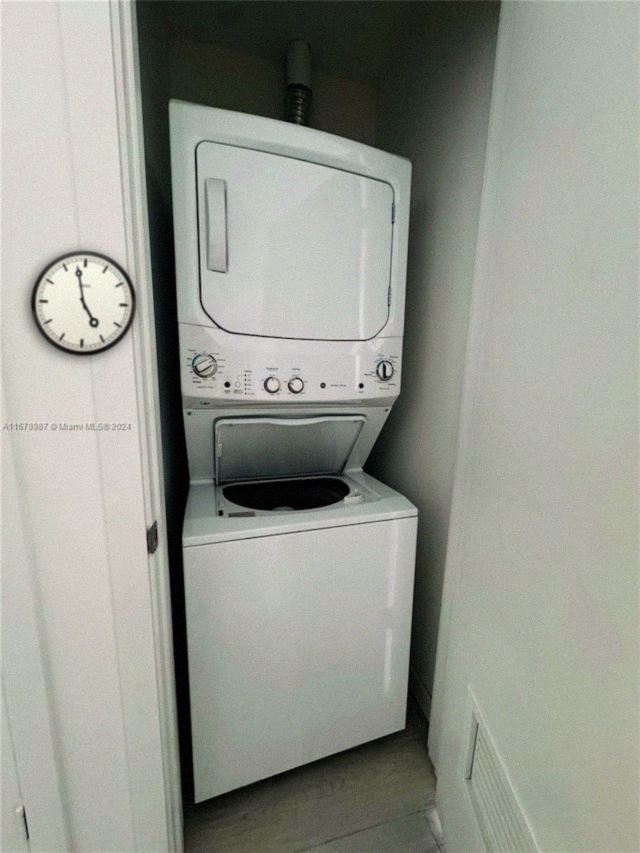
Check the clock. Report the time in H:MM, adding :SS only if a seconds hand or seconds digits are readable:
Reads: 4:58
